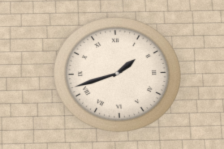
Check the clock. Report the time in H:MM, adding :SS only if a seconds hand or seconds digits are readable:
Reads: 1:42
